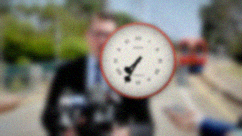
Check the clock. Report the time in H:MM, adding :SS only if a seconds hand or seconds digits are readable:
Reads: 7:35
